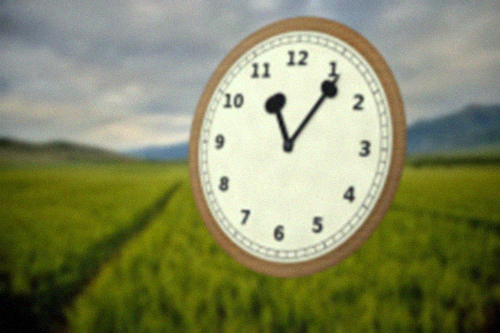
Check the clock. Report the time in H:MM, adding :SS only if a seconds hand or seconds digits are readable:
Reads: 11:06
